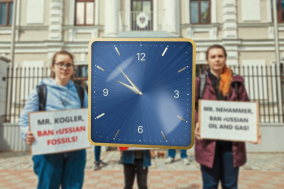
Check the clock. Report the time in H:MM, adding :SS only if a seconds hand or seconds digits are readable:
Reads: 9:53
